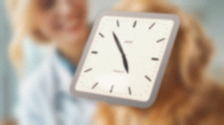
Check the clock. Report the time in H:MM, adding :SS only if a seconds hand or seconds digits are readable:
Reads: 4:53
